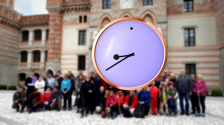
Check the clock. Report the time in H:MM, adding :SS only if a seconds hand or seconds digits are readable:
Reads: 8:39
